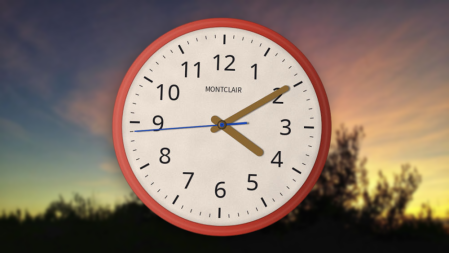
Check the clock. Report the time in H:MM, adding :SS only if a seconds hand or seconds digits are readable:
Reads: 4:09:44
